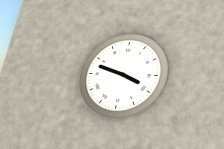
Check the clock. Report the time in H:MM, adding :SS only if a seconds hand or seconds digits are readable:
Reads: 3:48
